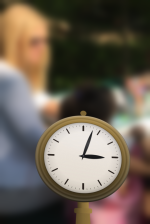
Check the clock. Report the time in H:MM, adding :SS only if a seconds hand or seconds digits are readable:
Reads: 3:03
